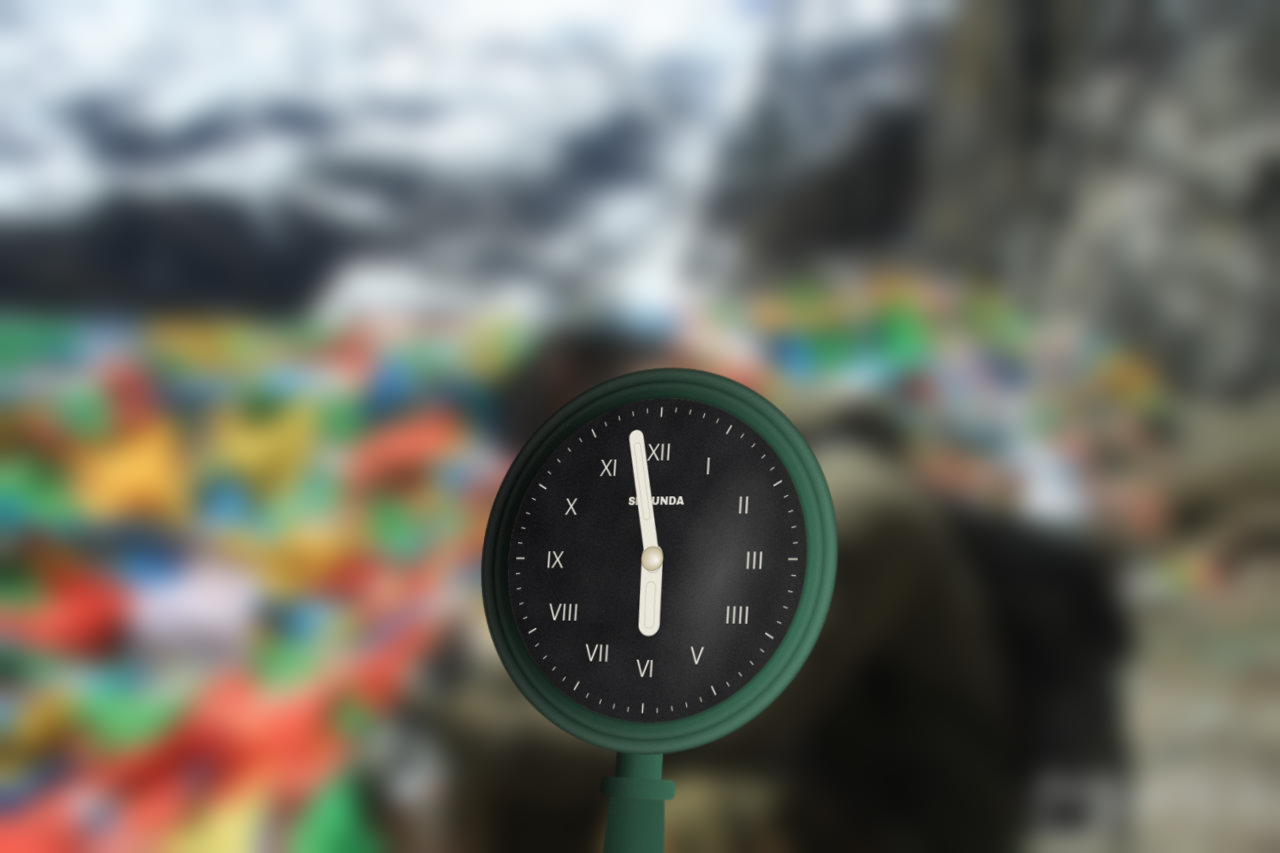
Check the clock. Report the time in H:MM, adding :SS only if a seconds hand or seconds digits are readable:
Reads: 5:58
